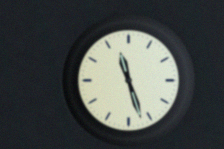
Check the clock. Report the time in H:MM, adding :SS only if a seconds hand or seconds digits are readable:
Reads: 11:27
